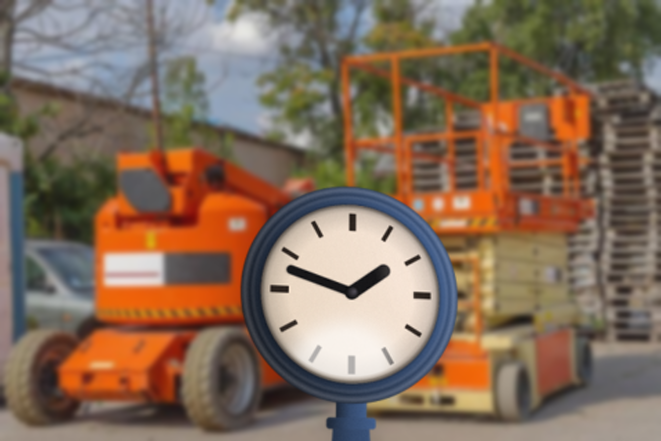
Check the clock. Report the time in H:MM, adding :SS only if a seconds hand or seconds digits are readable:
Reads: 1:48
